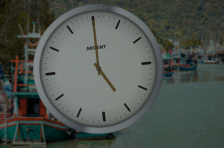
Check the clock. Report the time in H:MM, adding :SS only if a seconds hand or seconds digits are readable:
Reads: 5:00
